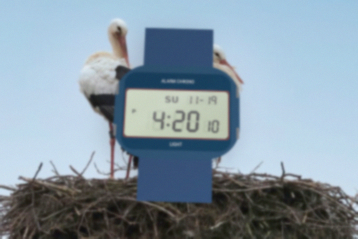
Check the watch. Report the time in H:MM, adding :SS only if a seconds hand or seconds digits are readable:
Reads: 4:20:10
